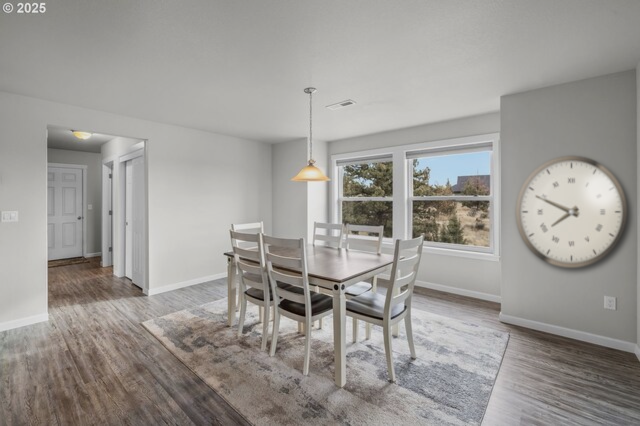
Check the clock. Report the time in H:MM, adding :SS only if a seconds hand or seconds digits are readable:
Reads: 7:49
